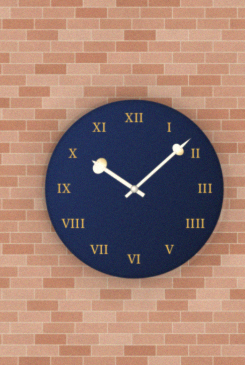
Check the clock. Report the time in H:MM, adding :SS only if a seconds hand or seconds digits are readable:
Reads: 10:08
